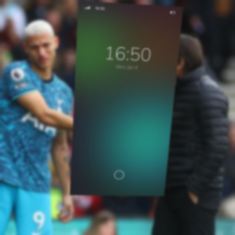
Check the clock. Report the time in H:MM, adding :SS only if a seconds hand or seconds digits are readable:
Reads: 16:50
